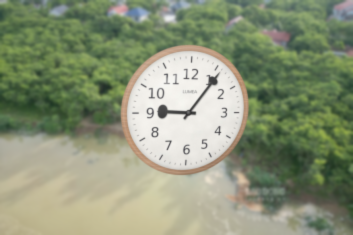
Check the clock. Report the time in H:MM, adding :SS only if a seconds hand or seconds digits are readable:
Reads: 9:06
